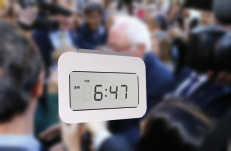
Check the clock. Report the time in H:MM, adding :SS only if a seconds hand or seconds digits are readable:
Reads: 6:47
